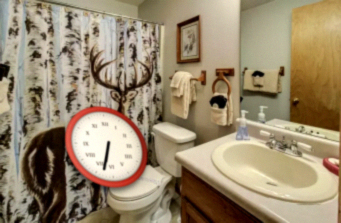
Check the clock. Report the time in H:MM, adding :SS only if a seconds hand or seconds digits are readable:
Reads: 6:33
